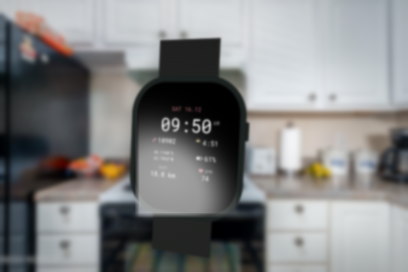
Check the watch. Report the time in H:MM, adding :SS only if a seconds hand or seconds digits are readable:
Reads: 9:50
